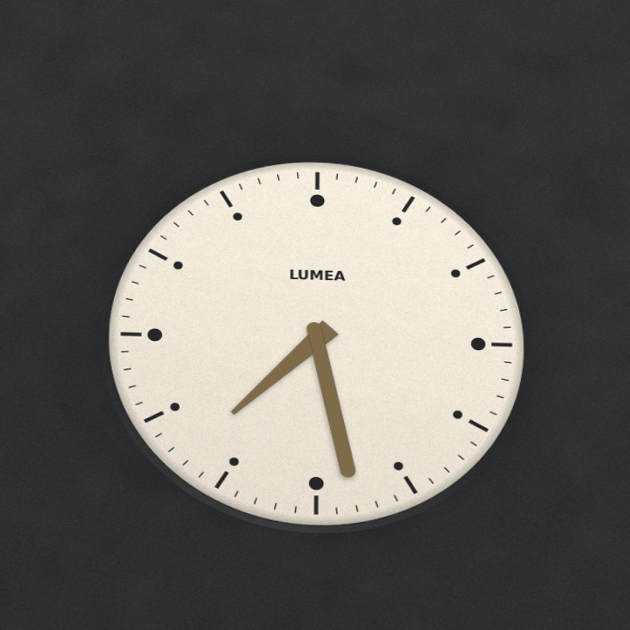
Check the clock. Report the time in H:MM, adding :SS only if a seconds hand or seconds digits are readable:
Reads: 7:28
